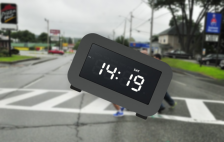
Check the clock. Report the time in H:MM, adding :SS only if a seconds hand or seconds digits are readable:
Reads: 14:19
